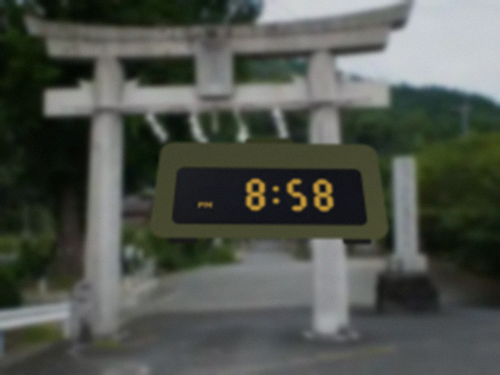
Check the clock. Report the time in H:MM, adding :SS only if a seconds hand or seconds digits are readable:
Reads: 8:58
